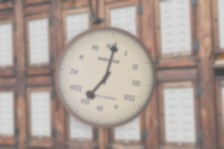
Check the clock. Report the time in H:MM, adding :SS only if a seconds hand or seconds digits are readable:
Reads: 7:01
